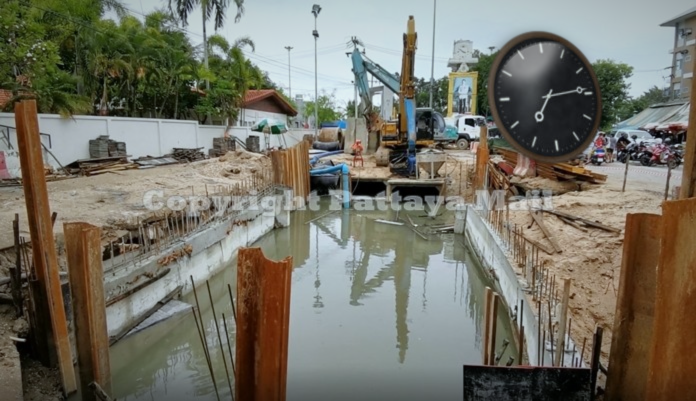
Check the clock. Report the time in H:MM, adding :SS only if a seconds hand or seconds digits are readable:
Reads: 7:14
